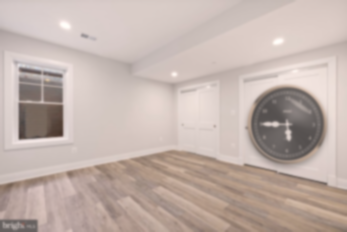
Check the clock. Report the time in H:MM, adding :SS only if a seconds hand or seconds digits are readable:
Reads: 5:45
